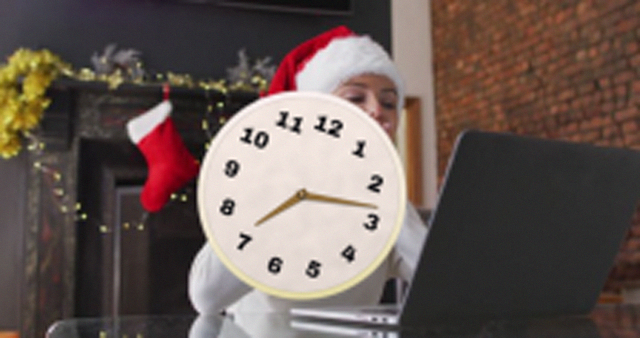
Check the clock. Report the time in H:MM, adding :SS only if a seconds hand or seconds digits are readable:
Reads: 7:13
